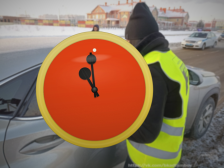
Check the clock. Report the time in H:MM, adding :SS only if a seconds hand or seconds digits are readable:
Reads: 10:59
